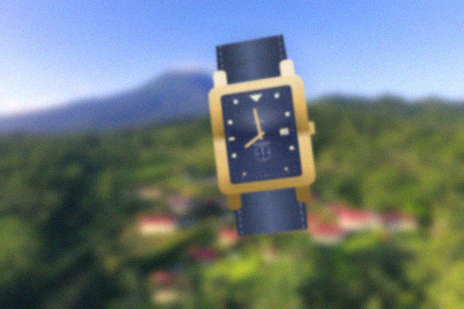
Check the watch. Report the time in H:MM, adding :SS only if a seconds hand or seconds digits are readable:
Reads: 7:59
